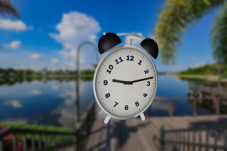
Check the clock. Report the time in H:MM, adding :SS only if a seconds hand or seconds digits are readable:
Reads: 9:13
